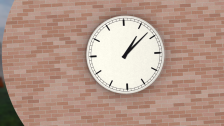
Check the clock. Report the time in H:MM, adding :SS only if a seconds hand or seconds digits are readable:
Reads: 1:08
